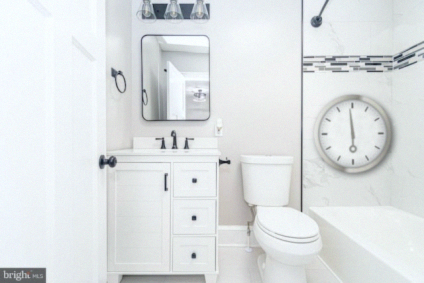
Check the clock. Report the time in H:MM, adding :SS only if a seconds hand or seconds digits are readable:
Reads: 5:59
